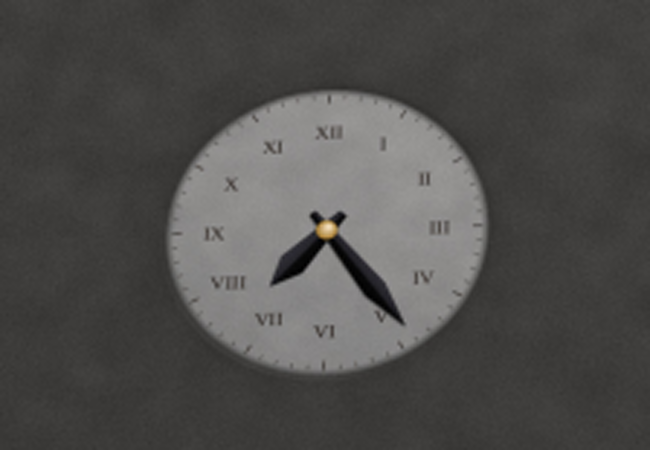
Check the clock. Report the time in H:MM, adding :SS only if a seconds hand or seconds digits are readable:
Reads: 7:24
